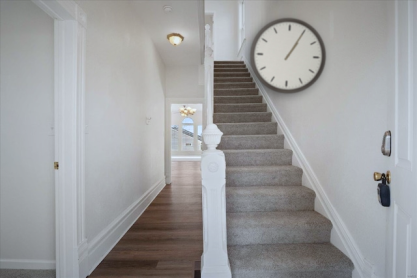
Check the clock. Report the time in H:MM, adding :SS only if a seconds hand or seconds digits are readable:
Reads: 1:05
